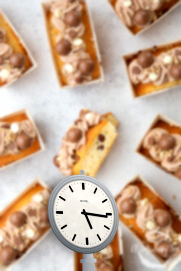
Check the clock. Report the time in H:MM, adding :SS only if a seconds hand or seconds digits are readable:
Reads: 5:16
